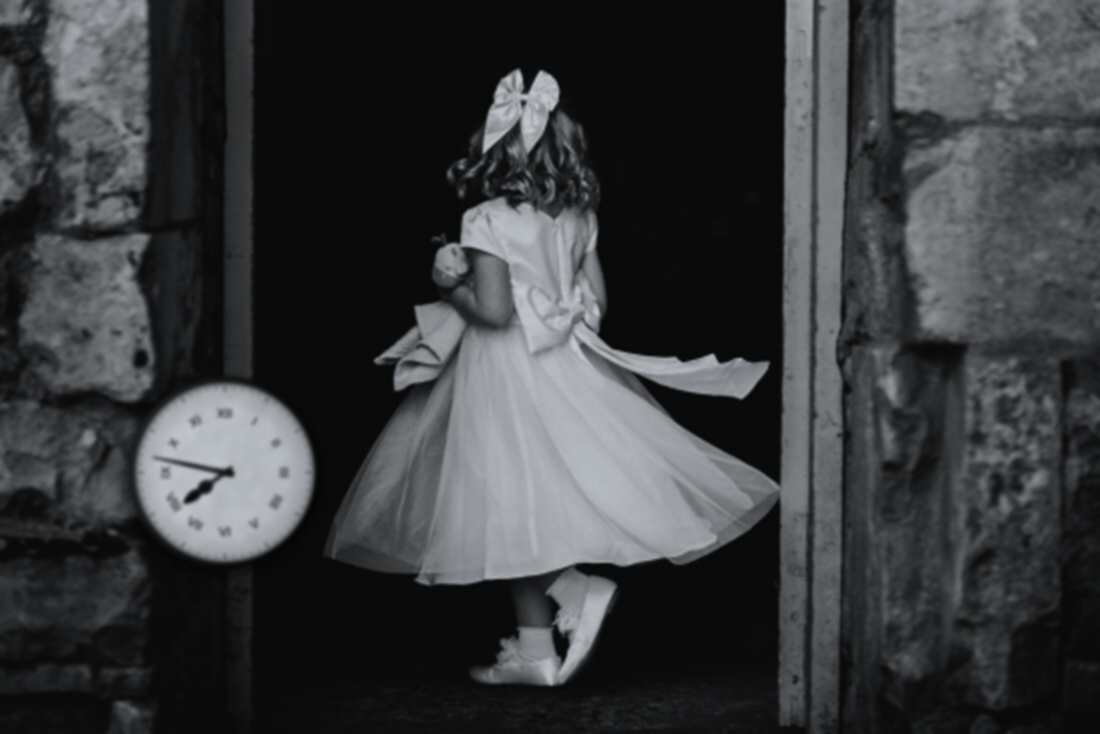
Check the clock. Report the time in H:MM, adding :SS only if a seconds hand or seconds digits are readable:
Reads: 7:47
